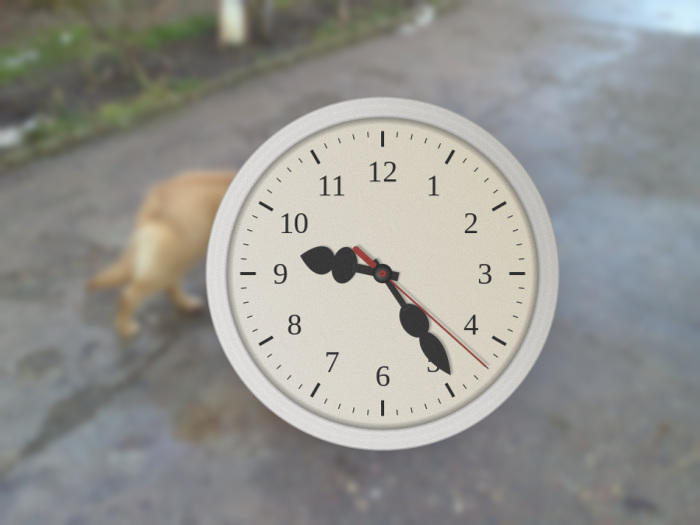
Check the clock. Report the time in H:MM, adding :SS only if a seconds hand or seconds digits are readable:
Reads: 9:24:22
